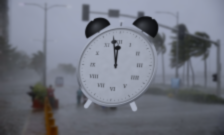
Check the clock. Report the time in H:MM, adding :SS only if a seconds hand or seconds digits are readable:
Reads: 11:58
